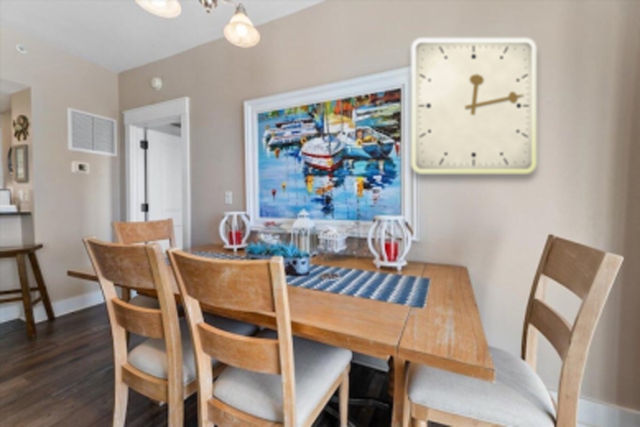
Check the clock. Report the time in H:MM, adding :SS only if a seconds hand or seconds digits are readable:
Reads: 12:13
